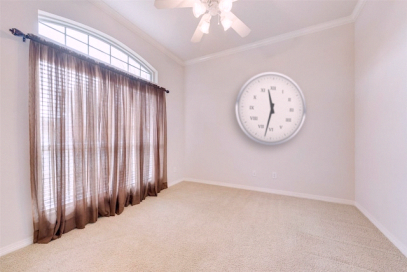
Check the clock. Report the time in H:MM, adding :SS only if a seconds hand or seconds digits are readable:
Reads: 11:32
